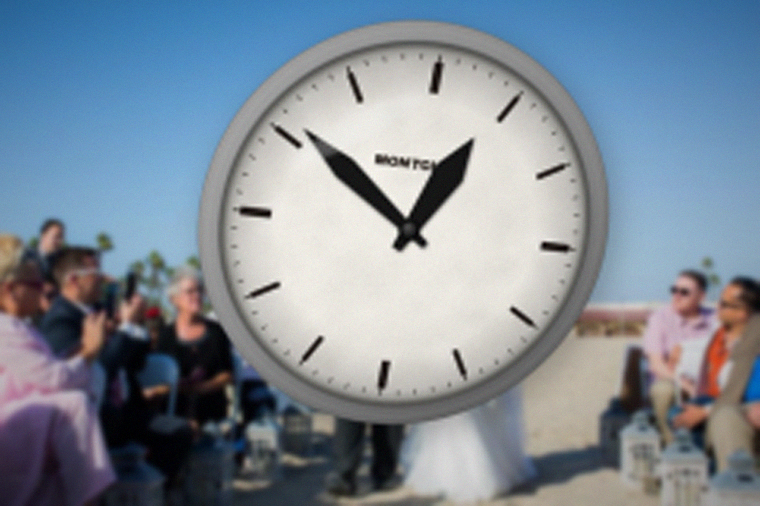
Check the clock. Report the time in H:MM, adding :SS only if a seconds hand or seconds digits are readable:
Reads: 12:51
